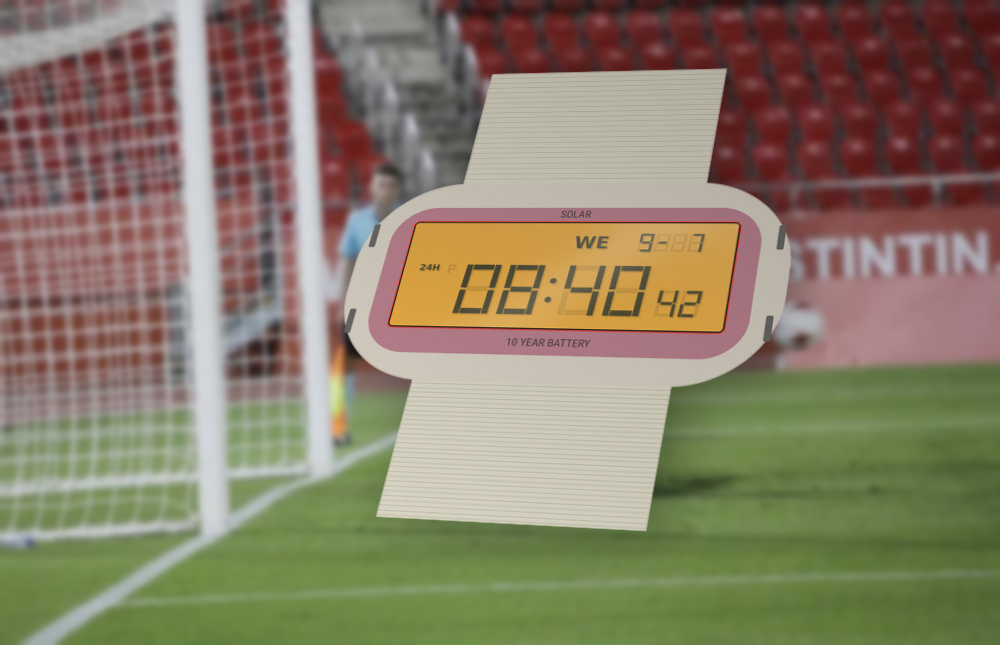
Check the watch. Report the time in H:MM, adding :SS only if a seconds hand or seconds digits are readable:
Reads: 8:40:42
